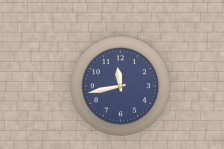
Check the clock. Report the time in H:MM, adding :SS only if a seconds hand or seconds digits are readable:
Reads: 11:43
